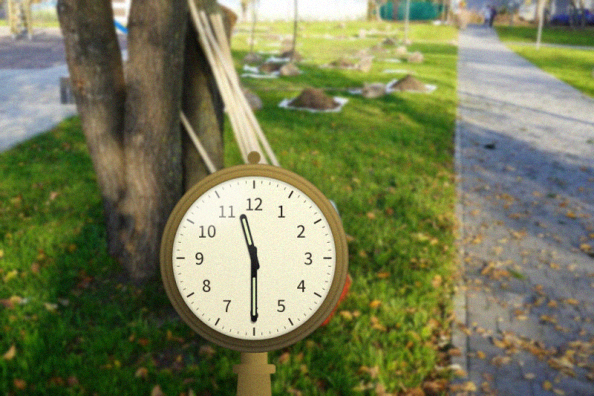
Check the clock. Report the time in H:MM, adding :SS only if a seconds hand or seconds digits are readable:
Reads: 11:30
